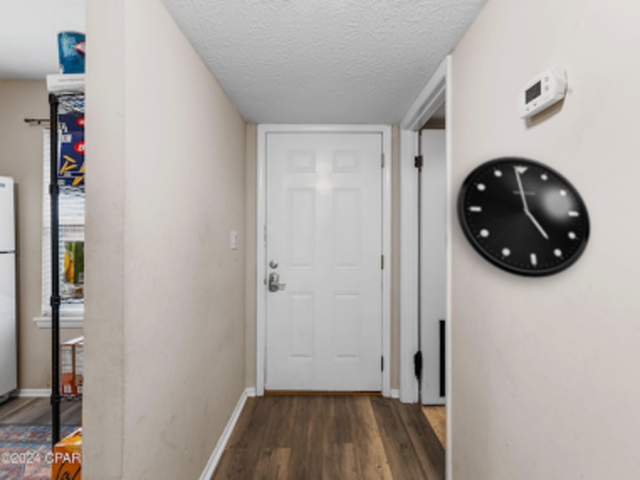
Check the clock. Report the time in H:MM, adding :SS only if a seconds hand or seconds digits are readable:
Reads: 4:59
